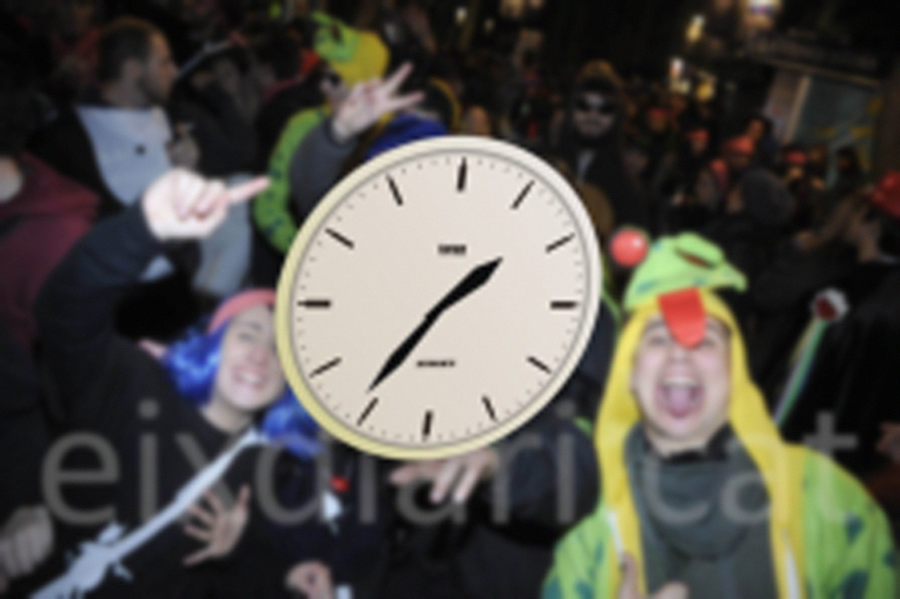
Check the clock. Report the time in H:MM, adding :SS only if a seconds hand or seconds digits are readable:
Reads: 1:36
